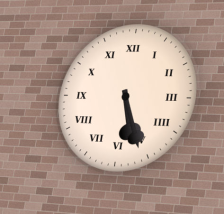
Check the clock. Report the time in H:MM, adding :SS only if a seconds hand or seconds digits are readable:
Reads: 5:26
